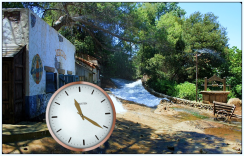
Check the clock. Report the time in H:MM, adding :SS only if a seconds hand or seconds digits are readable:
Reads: 11:21
